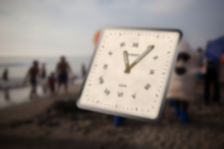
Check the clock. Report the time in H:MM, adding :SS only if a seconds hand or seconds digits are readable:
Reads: 11:06
